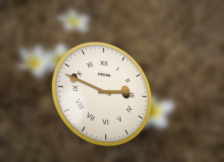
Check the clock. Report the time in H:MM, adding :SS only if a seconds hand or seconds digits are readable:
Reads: 2:48
